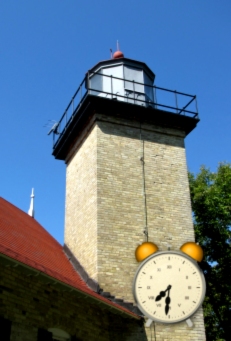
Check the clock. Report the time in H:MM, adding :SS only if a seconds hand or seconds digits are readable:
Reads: 7:31
